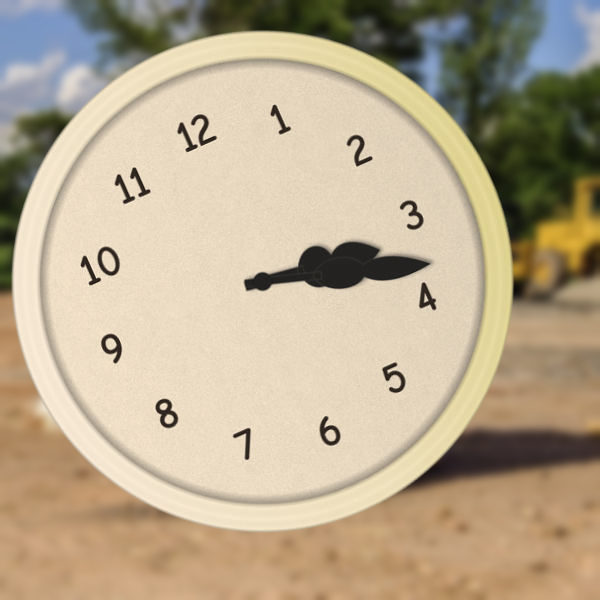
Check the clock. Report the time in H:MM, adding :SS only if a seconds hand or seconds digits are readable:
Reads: 3:18
